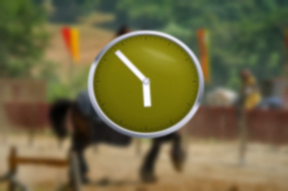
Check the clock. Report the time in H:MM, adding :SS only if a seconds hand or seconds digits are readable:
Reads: 5:53
